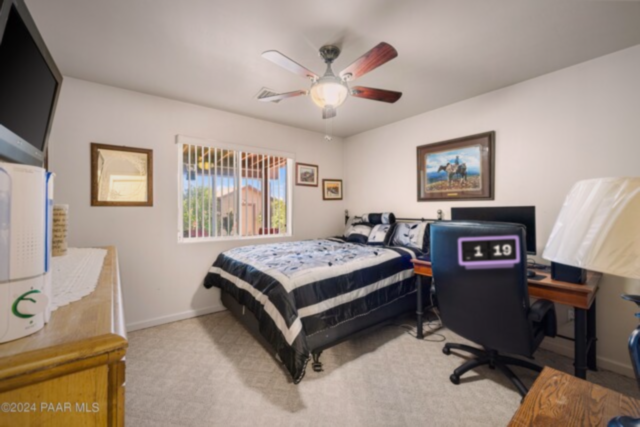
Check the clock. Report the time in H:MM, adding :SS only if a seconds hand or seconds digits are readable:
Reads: 1:19
